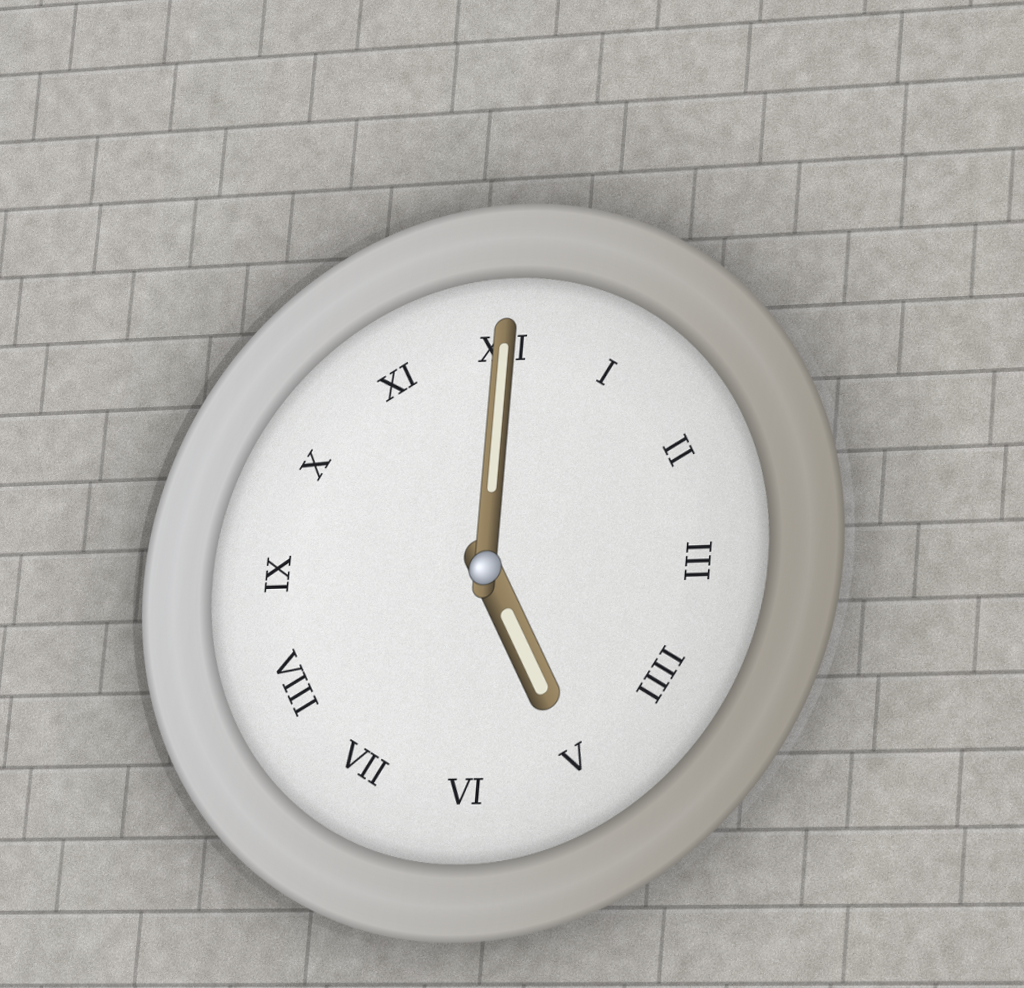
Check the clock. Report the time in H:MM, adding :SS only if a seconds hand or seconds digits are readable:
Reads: 5:00
